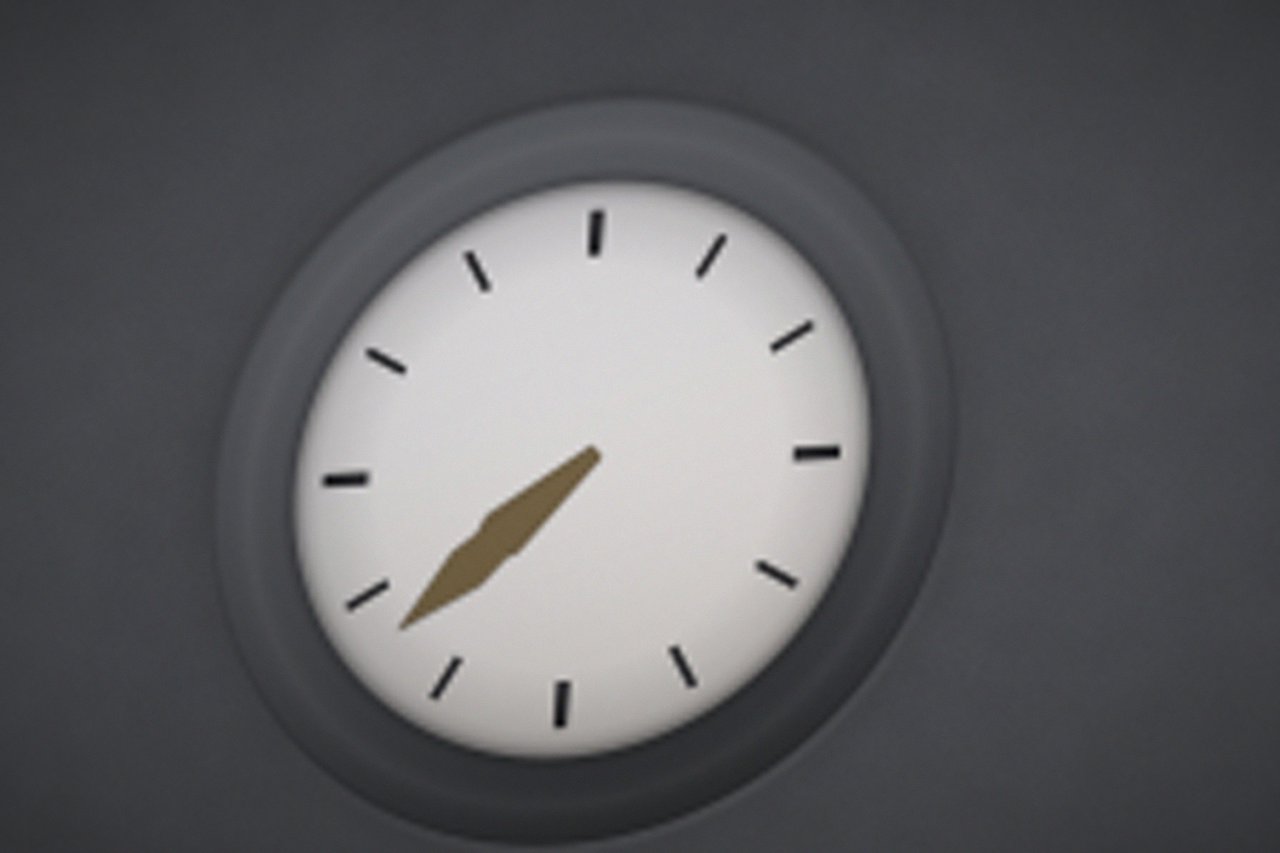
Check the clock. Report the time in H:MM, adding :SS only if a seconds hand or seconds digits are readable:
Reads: 7:38
